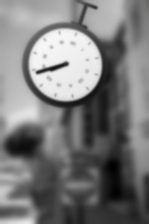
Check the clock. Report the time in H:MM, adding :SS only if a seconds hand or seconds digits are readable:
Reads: 7:39
